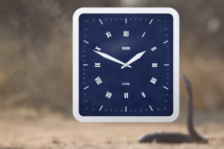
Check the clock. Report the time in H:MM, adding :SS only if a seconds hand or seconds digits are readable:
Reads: 1:49
